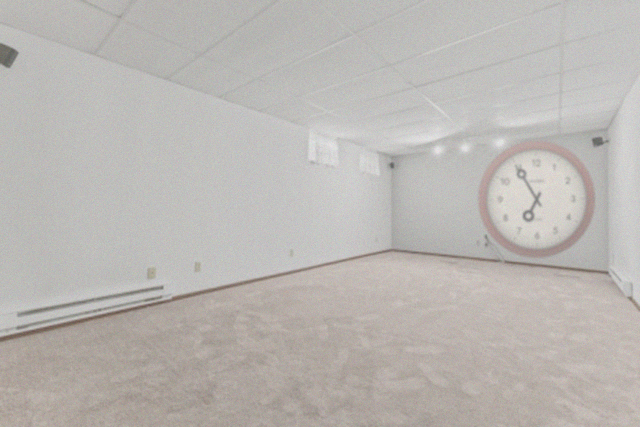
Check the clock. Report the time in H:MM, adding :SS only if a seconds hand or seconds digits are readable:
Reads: 6:55
